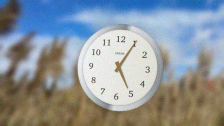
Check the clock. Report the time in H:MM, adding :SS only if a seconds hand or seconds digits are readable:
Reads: 5:05
